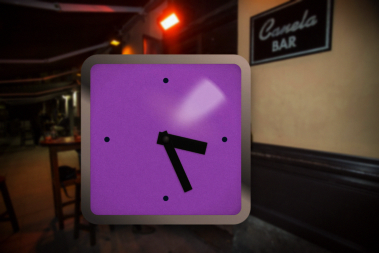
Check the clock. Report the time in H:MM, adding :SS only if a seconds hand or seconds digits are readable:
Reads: 3:26
